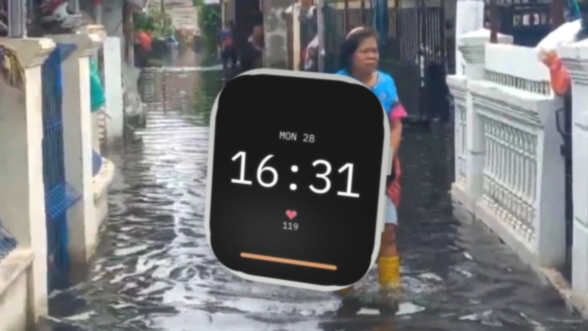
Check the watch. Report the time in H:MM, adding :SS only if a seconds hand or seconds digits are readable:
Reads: 16:31
